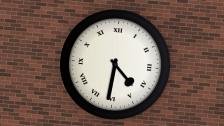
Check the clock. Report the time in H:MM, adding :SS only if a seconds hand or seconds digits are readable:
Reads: 4:31
